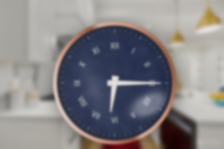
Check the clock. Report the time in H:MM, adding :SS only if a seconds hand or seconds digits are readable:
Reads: 6:15
